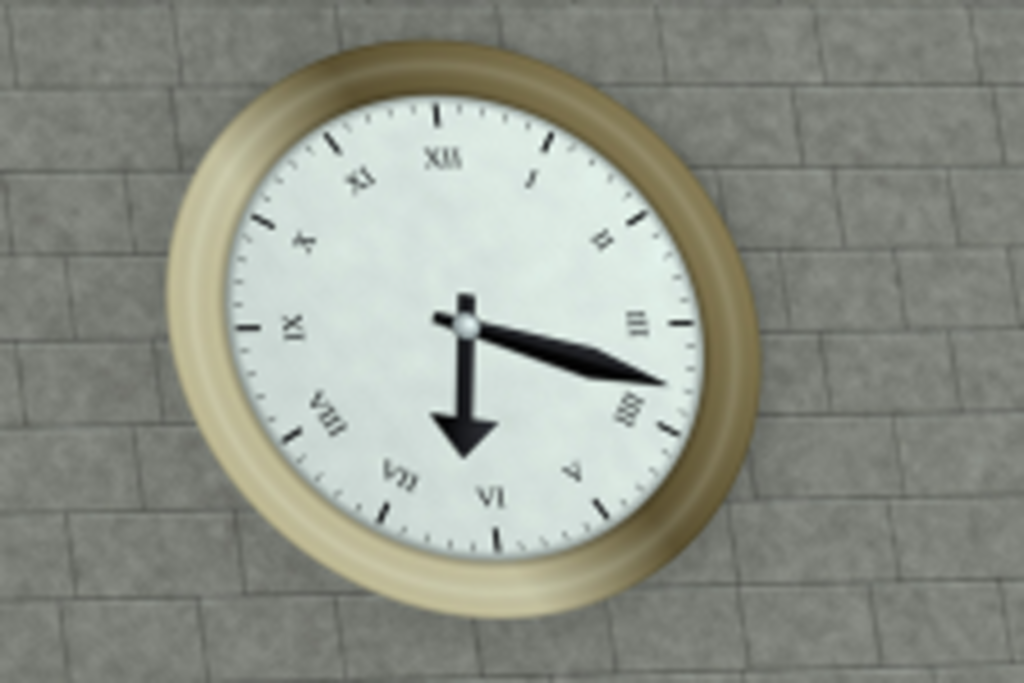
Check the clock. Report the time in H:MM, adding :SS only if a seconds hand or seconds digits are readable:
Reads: 6:18
